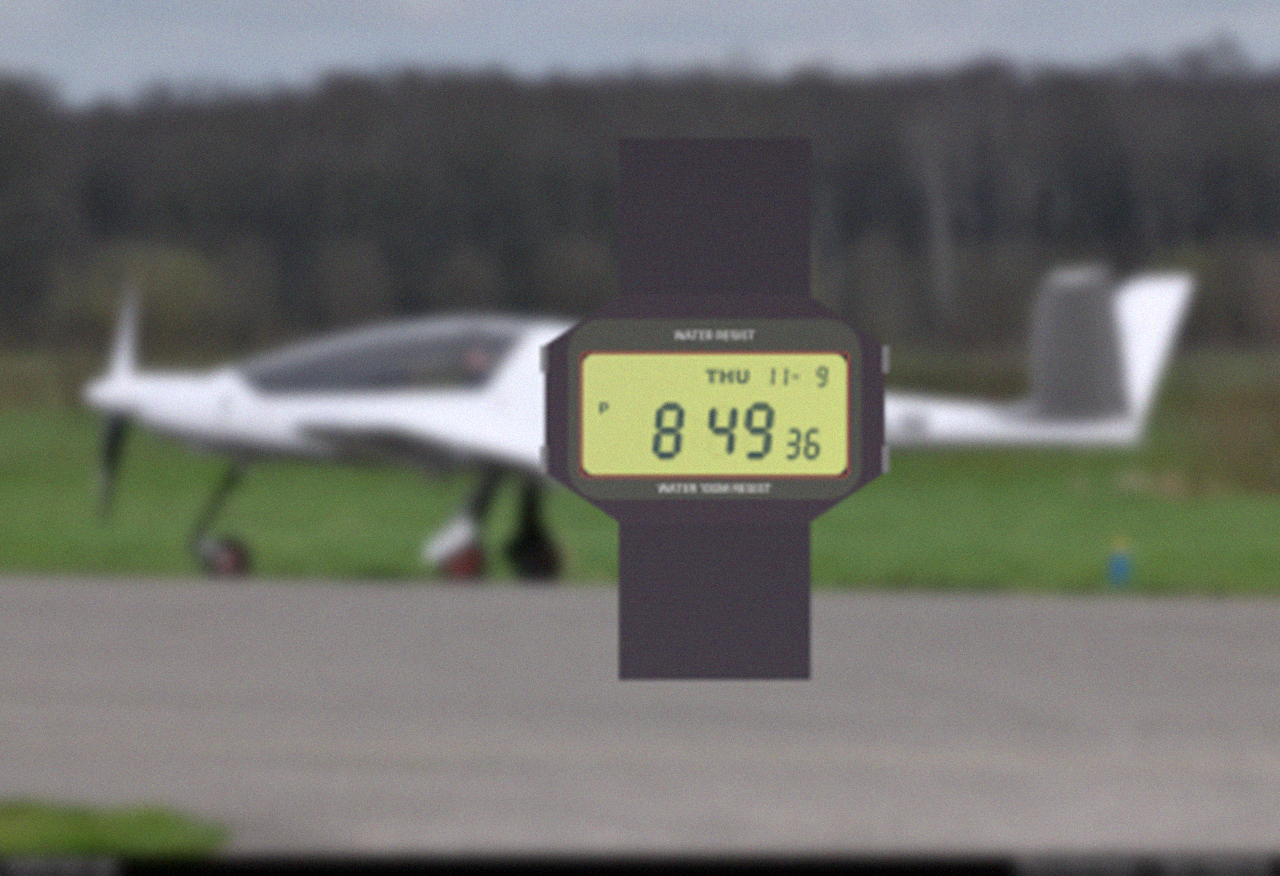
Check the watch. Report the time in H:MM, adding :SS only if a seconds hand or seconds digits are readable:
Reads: 8:49:36
